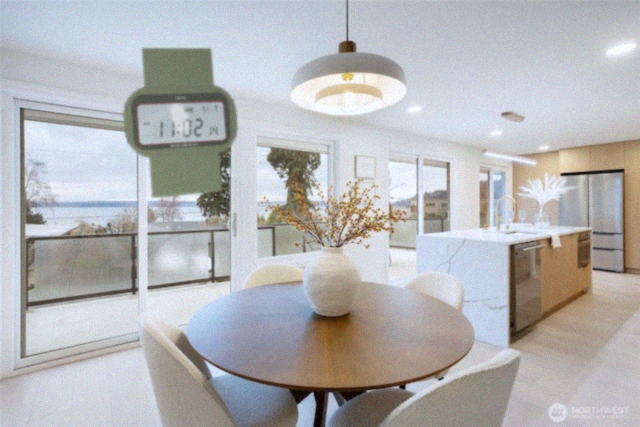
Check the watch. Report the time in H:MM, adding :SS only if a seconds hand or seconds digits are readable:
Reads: 11:02
